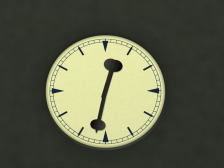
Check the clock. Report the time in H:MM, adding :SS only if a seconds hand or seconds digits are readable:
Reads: 12:32
